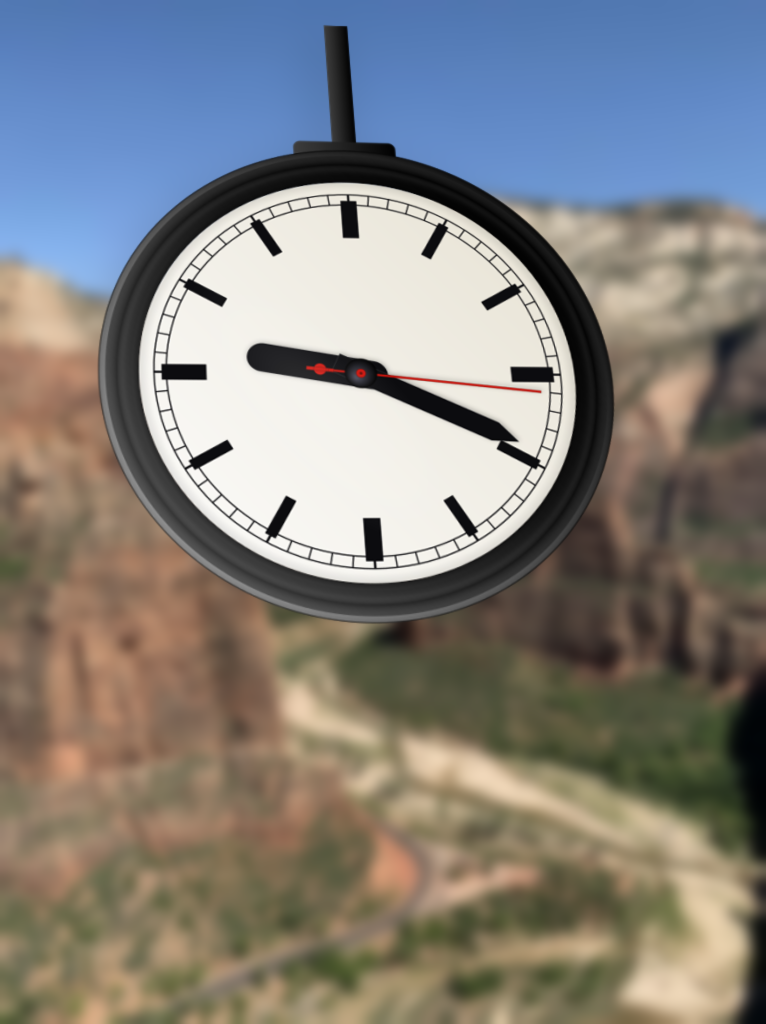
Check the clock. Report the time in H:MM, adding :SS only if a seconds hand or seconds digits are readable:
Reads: 9:19:16
